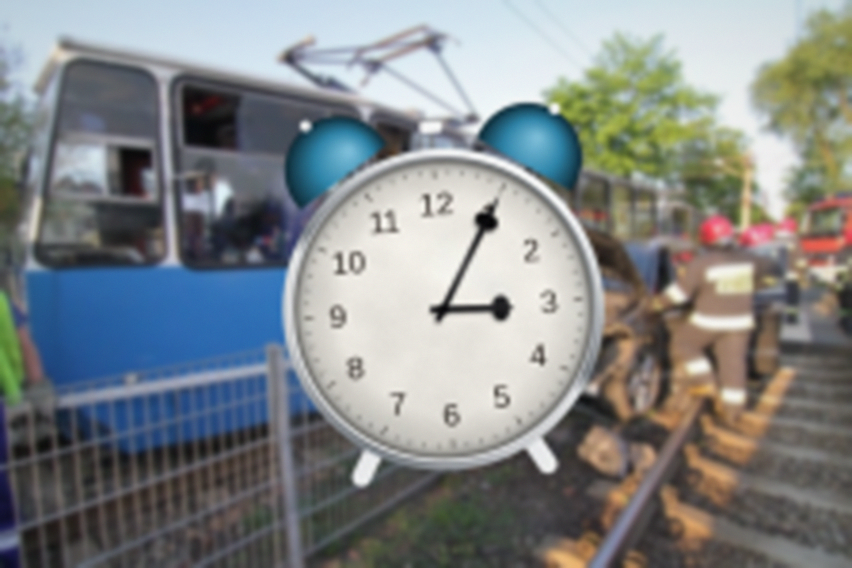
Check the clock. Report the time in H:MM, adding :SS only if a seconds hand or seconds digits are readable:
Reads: 3:05
